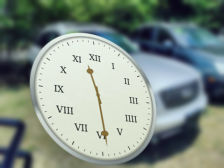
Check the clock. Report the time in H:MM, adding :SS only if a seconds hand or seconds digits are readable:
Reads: 11:29
